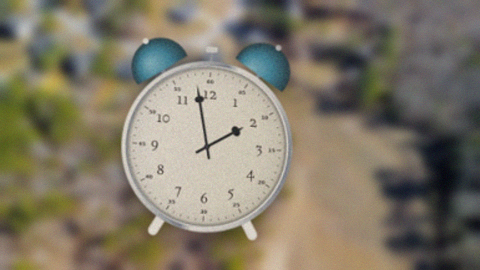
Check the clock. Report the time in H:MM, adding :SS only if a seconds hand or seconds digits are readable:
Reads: 1:58
